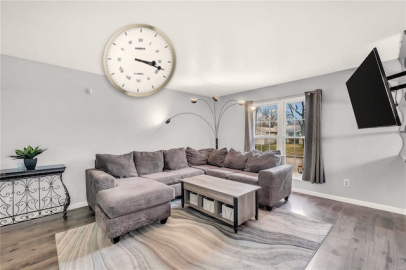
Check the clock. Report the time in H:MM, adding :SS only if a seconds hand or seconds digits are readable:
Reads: 3:18
